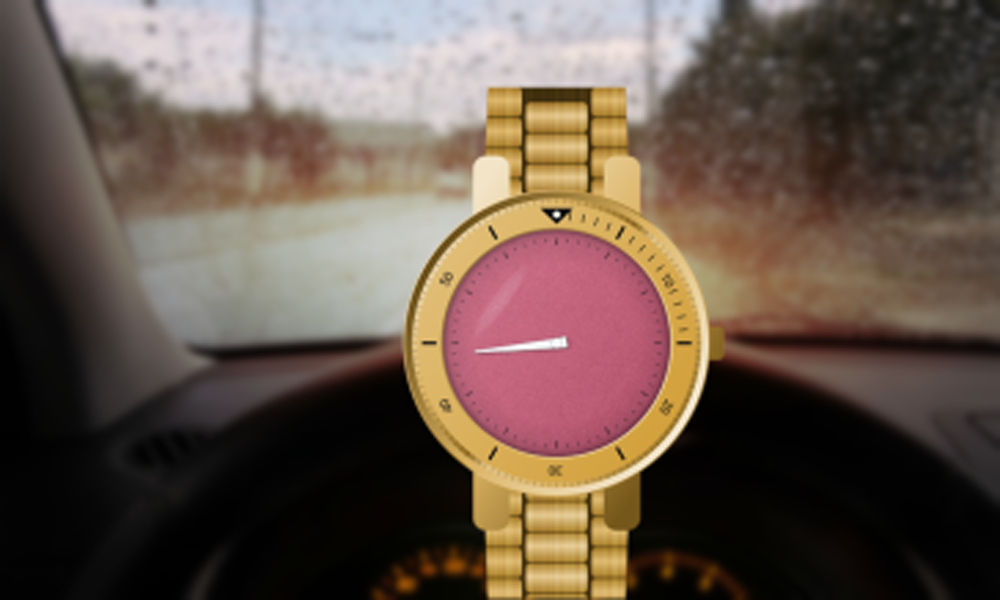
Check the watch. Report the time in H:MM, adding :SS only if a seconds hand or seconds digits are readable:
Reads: 8:44
